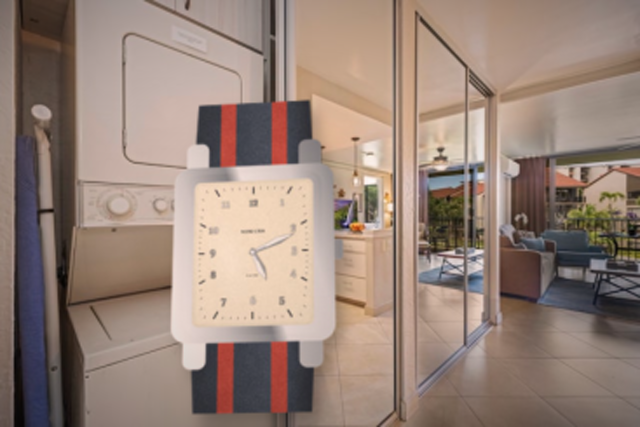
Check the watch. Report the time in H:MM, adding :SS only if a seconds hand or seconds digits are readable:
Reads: 5:11
